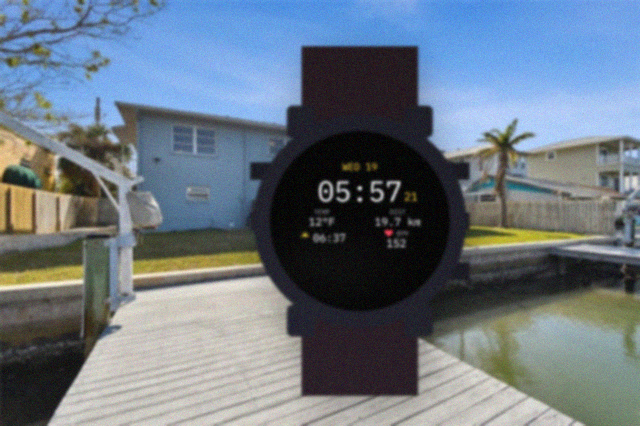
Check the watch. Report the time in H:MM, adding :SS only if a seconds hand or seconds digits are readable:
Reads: 5:57
